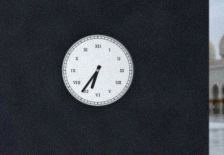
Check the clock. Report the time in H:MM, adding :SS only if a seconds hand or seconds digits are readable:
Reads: 6:36
